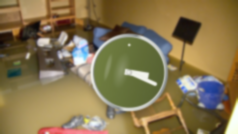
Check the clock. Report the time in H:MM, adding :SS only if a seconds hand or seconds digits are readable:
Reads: 3:19
